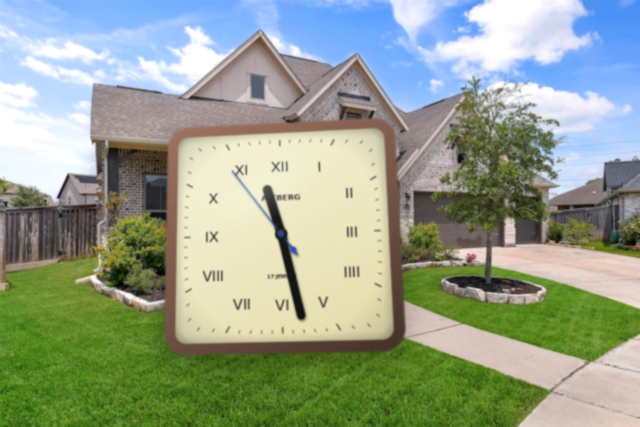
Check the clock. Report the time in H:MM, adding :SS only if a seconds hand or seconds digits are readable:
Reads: 11:27:54
